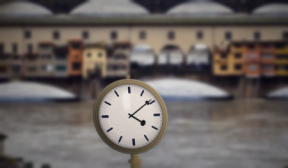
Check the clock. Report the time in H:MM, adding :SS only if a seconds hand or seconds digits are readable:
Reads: 4:09
